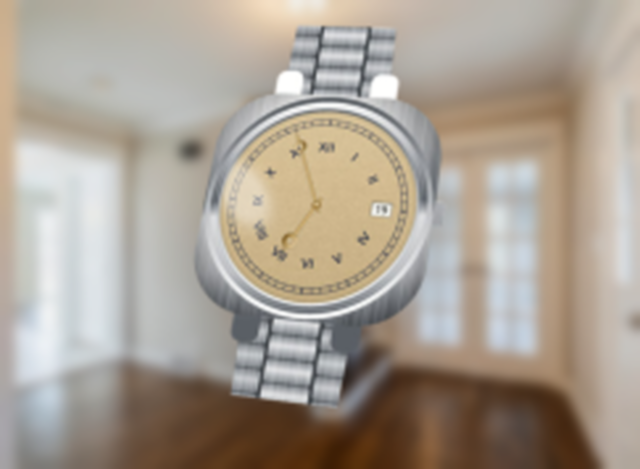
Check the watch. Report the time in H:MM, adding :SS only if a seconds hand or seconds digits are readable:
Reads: 6:56
